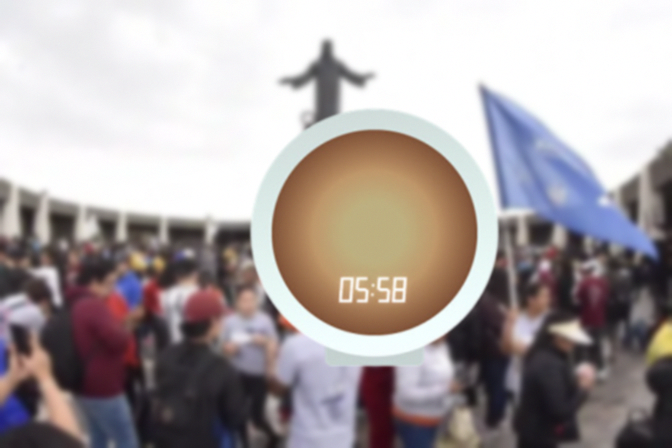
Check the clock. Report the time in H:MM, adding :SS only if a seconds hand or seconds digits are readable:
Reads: 5:58
